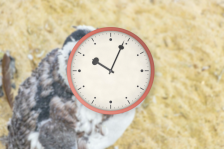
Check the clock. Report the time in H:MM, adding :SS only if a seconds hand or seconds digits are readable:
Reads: 10:04
